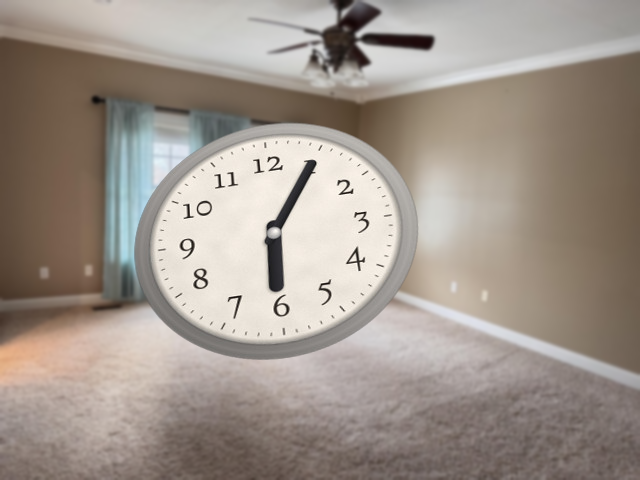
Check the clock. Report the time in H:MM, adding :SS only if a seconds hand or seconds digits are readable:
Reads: 6:05
